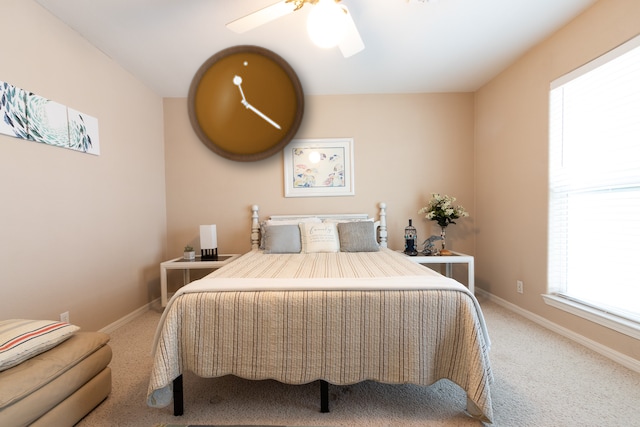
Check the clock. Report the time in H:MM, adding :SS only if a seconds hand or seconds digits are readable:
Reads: 11:21
